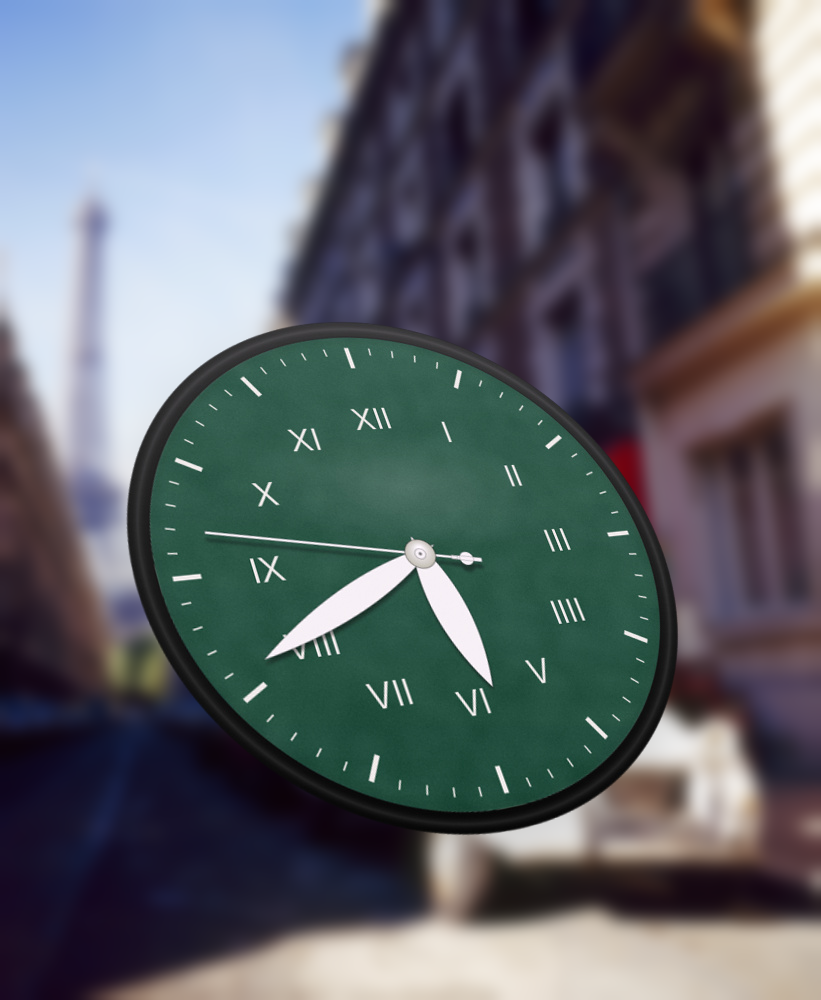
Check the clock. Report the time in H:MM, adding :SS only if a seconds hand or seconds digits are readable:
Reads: 5:40:47
